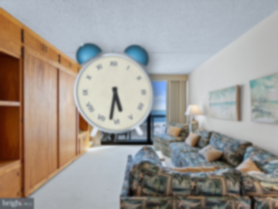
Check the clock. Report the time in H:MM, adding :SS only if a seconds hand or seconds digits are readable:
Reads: 5:32
